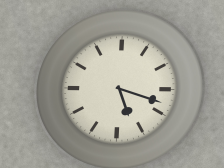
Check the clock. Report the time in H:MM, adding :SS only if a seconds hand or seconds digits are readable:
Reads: 5:18
